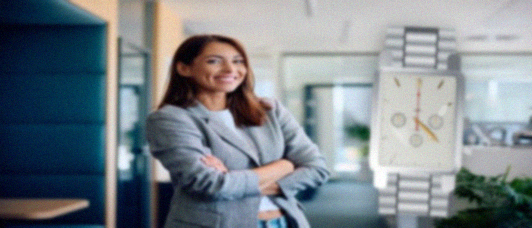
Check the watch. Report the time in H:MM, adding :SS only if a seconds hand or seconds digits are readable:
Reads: 4:22
